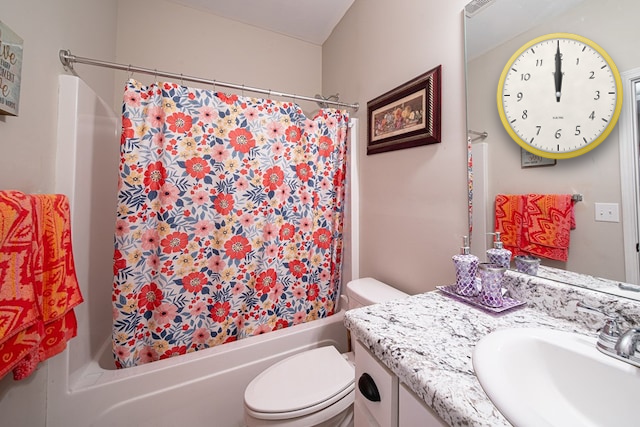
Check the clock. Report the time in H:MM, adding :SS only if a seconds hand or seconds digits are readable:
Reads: 12:00
